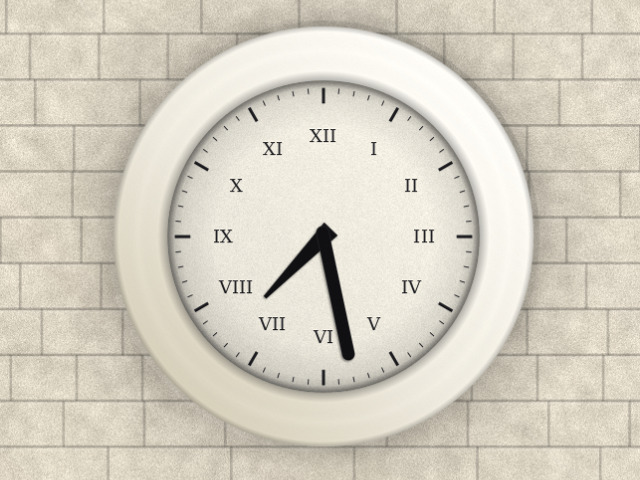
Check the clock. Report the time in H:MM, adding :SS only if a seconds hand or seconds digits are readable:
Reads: 7:28
